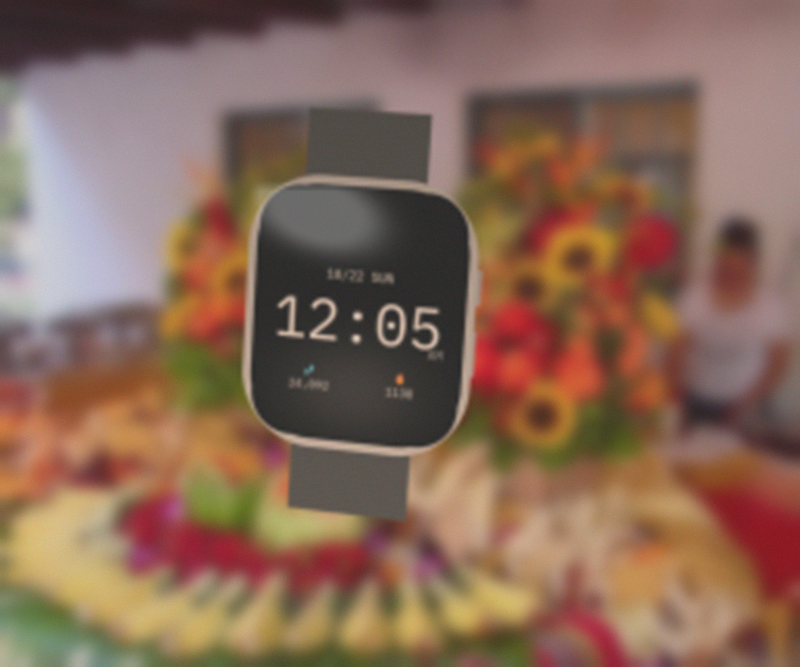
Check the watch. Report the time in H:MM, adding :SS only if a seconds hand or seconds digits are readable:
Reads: 12:05
